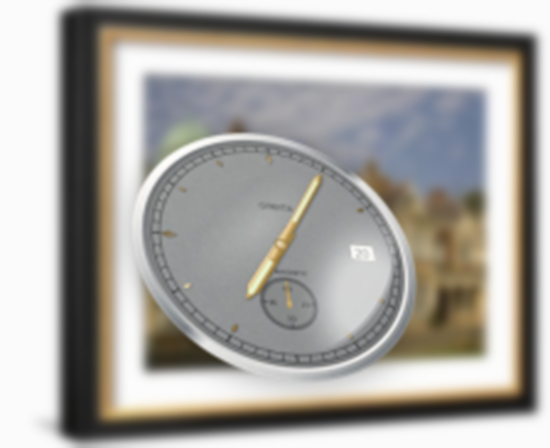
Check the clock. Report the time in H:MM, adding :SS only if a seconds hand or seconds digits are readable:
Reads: 7:05
